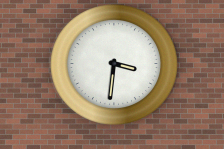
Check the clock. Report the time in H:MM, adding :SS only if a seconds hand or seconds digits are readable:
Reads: 3:31
